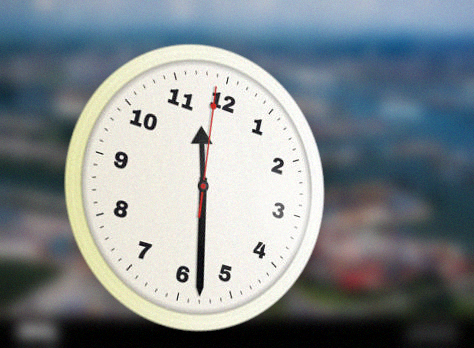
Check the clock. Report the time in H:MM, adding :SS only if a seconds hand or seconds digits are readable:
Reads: 11:27:59
